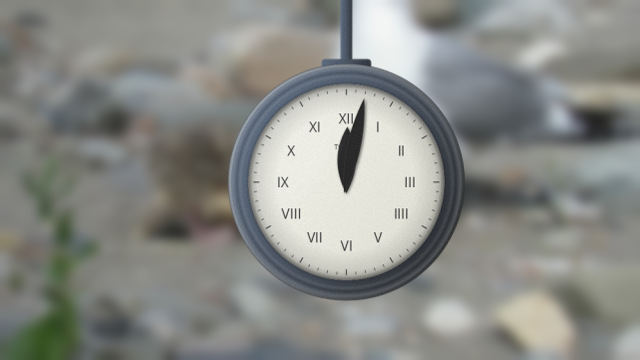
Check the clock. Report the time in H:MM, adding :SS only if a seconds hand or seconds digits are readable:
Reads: 12:02
